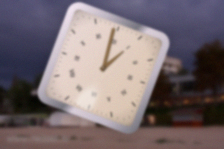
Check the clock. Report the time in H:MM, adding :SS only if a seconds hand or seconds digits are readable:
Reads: 12:59
